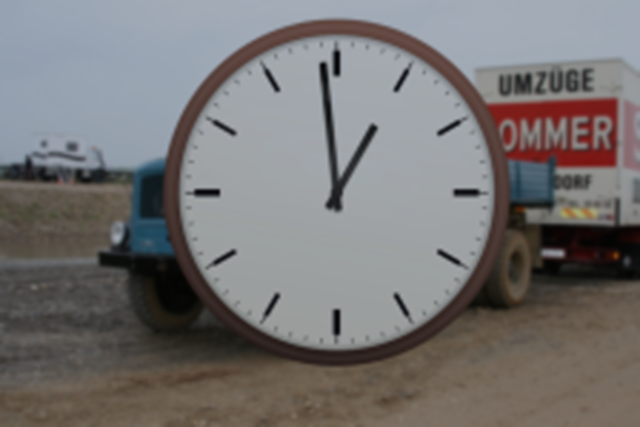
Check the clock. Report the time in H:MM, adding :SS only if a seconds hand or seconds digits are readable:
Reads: 12:59
